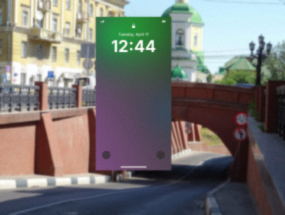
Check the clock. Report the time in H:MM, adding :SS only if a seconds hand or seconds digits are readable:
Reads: 12:44
